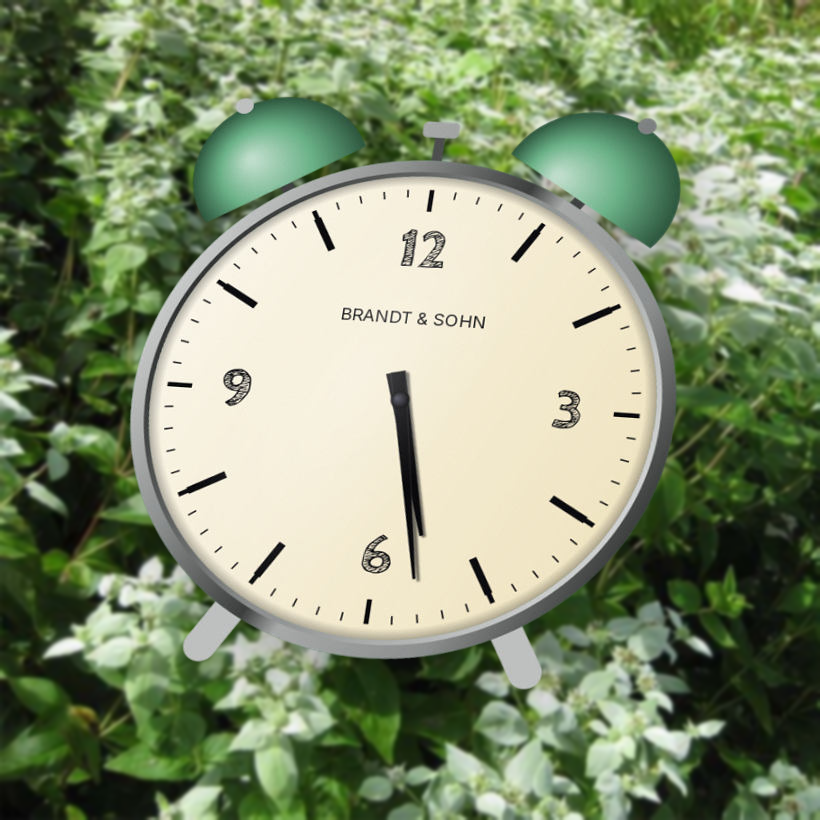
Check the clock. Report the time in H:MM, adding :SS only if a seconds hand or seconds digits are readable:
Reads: 5:28
